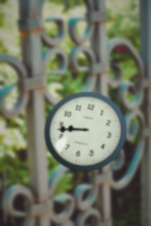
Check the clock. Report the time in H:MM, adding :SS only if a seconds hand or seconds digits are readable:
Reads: 8:43
